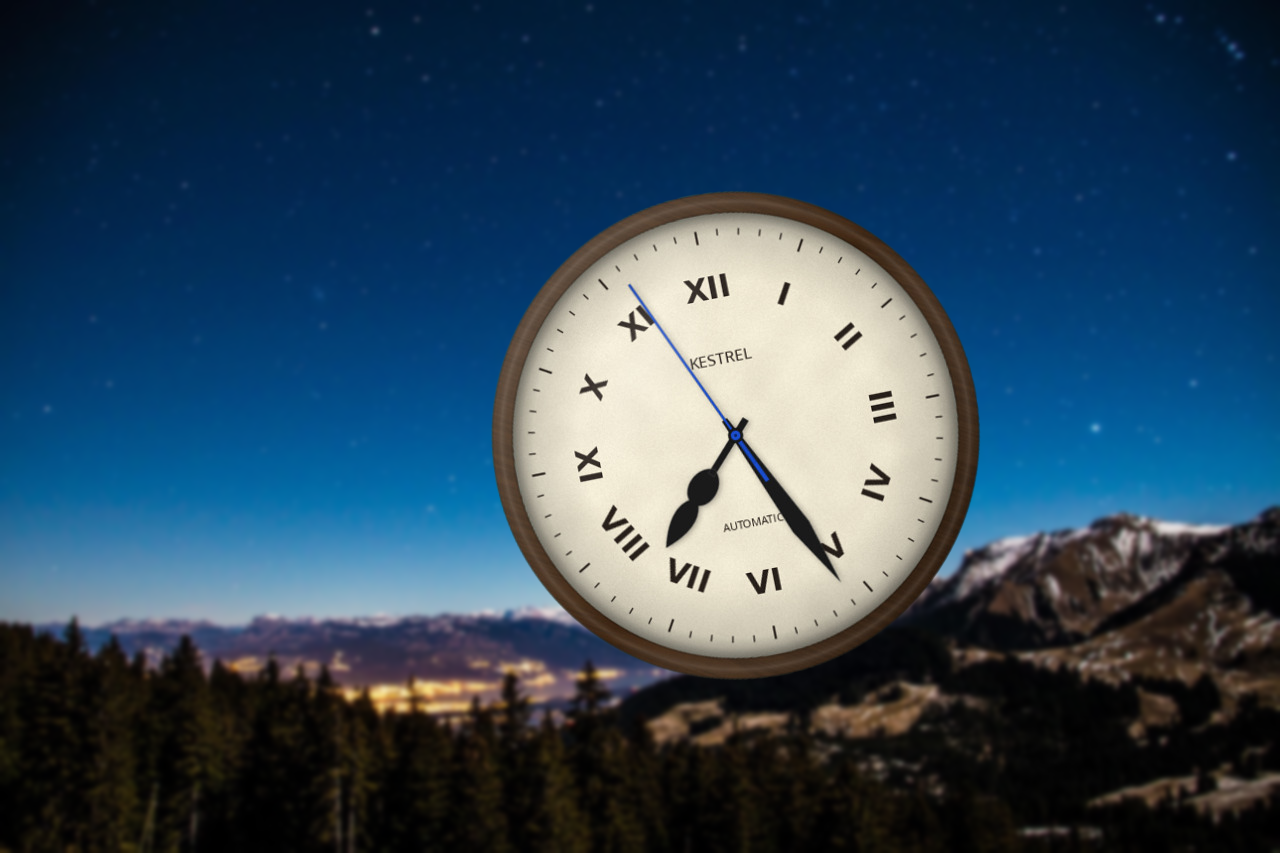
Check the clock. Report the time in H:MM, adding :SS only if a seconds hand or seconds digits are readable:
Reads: 7:25:56
